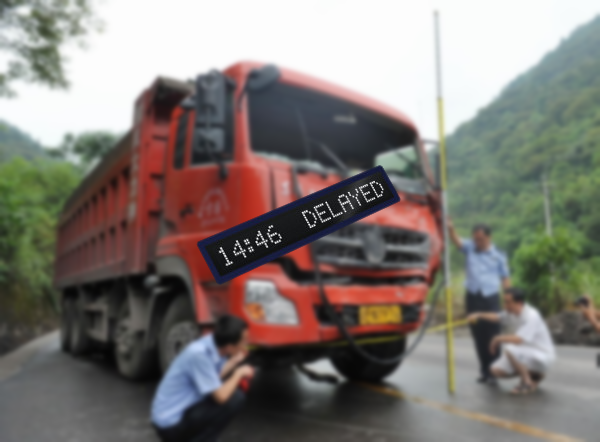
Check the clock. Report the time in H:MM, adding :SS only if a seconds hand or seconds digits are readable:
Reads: 14:46
